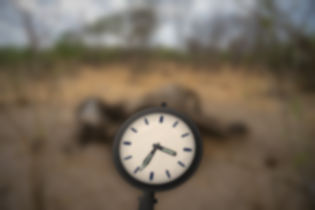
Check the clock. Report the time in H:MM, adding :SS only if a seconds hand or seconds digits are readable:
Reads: 3:34
